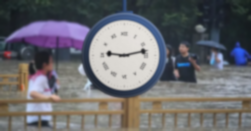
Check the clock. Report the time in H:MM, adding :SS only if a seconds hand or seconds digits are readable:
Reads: 9:13
